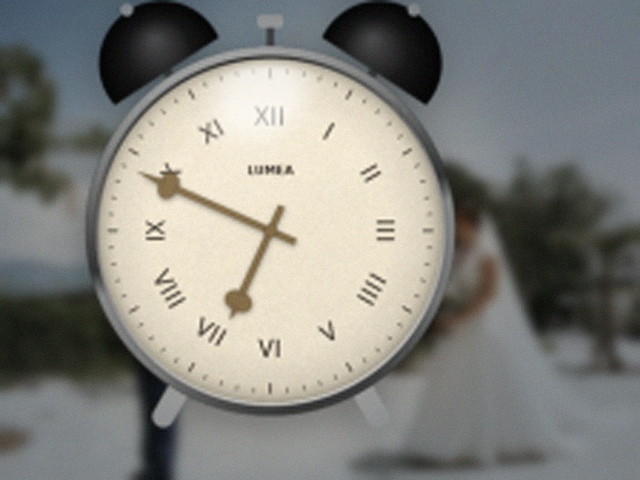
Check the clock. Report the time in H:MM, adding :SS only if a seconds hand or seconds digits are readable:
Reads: 6:49
